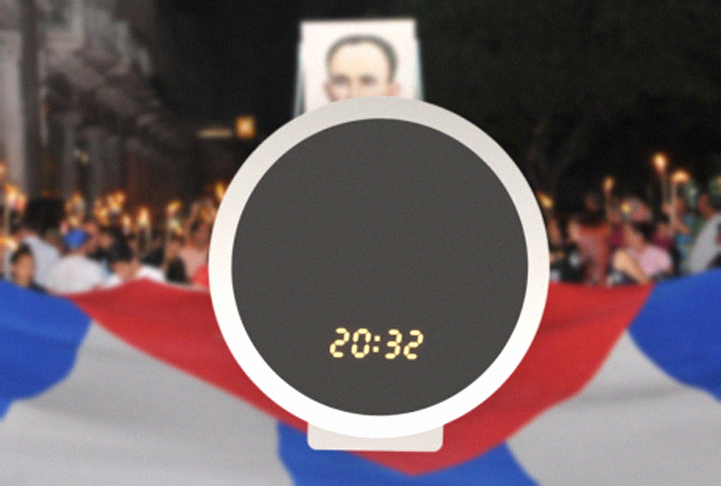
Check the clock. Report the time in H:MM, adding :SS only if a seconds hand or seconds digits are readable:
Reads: 20:32
